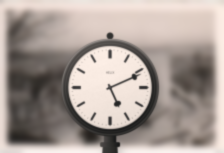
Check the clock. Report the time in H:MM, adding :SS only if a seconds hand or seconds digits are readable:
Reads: 5:11
